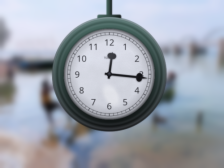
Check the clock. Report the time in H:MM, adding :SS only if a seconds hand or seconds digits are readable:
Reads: 12:16
